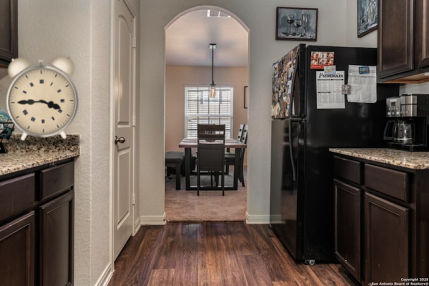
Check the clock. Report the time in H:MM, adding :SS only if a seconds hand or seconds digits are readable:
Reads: 3:45
